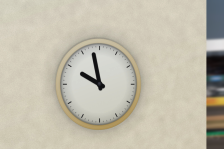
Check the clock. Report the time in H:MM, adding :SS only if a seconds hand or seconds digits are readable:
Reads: 9:58
